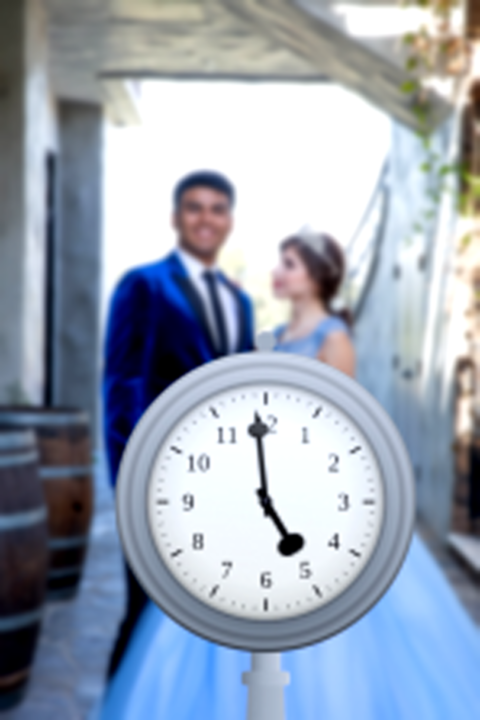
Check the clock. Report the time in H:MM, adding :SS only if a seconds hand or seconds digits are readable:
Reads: 4:59
